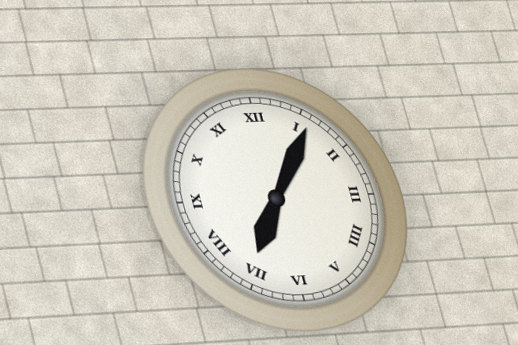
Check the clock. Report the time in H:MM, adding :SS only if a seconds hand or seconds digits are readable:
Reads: 7:06
